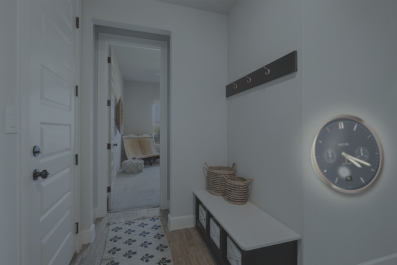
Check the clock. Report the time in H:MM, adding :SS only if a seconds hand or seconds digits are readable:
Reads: 4:19
